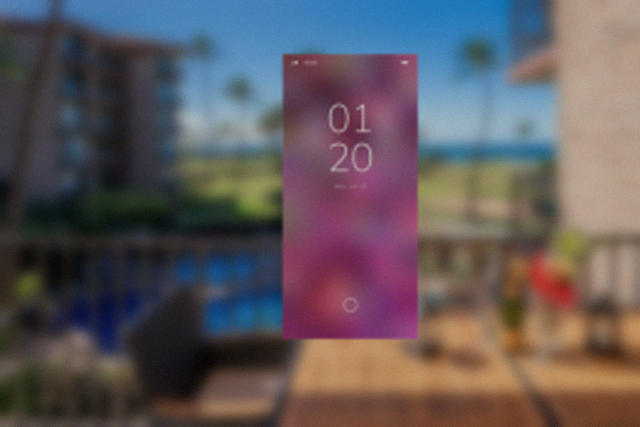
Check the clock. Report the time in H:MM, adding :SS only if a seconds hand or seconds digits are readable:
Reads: 1:20
